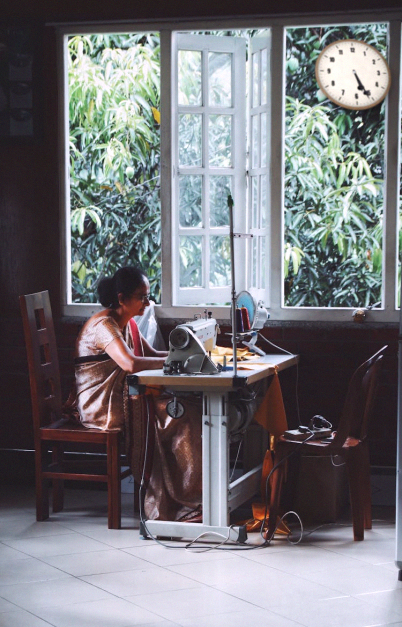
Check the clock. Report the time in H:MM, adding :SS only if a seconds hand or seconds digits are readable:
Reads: 5:26
